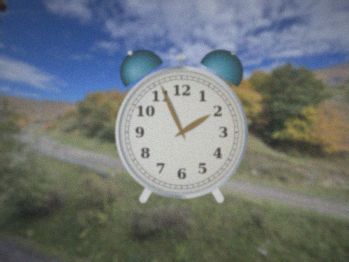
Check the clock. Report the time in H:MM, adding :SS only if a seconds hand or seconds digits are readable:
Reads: 1:56
